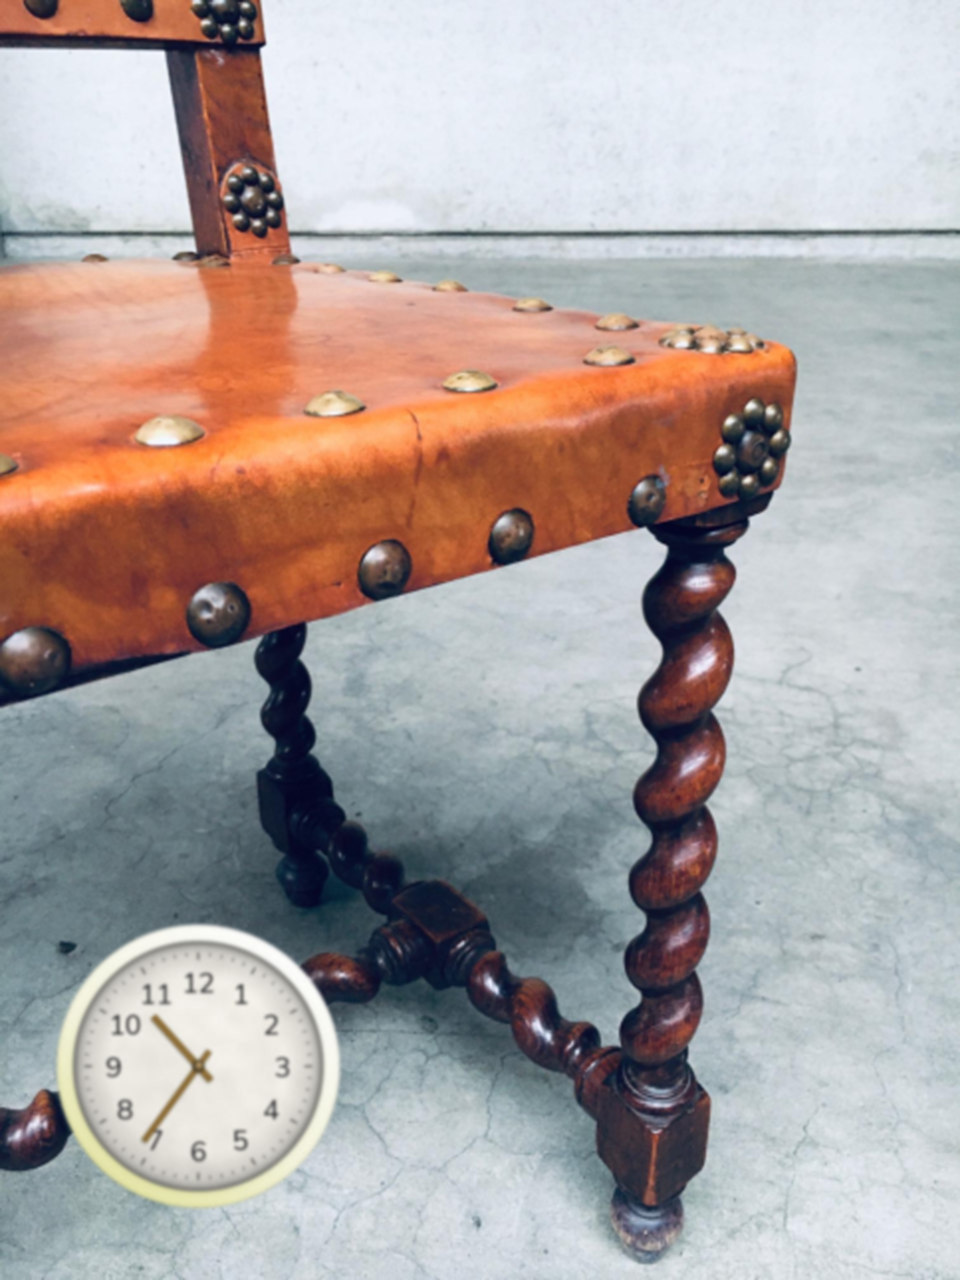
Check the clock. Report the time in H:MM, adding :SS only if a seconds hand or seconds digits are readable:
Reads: 10:36
